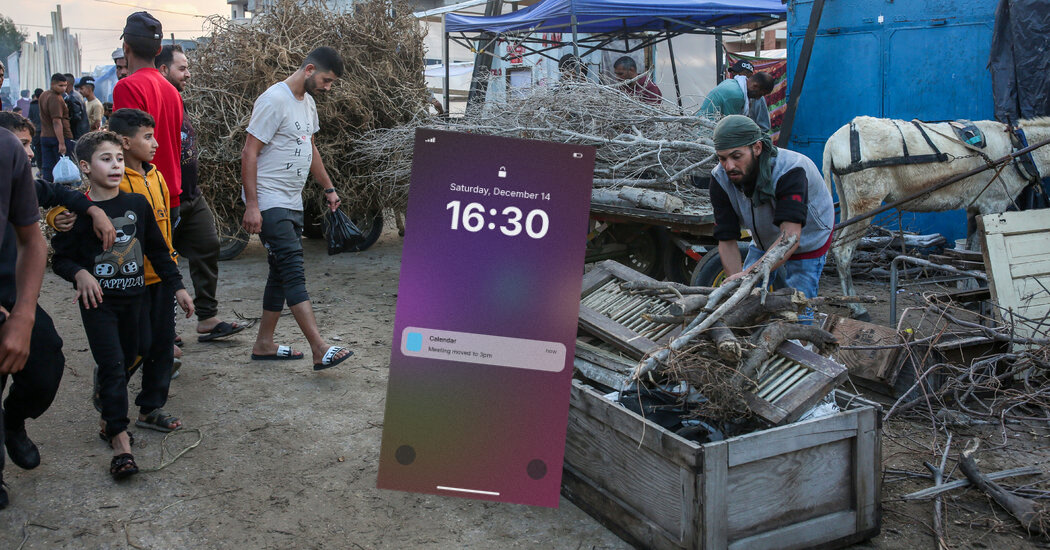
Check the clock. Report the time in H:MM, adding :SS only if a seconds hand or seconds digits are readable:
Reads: 16:30
